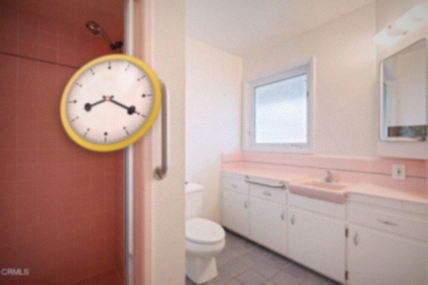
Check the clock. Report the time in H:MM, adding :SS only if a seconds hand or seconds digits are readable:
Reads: 8:20
